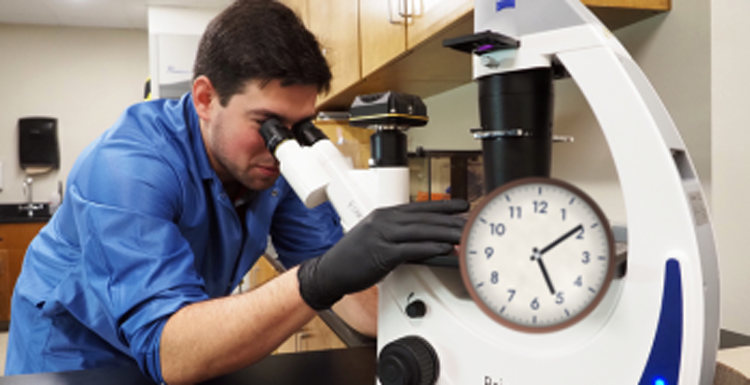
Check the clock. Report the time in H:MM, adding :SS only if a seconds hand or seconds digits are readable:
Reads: 5:09
